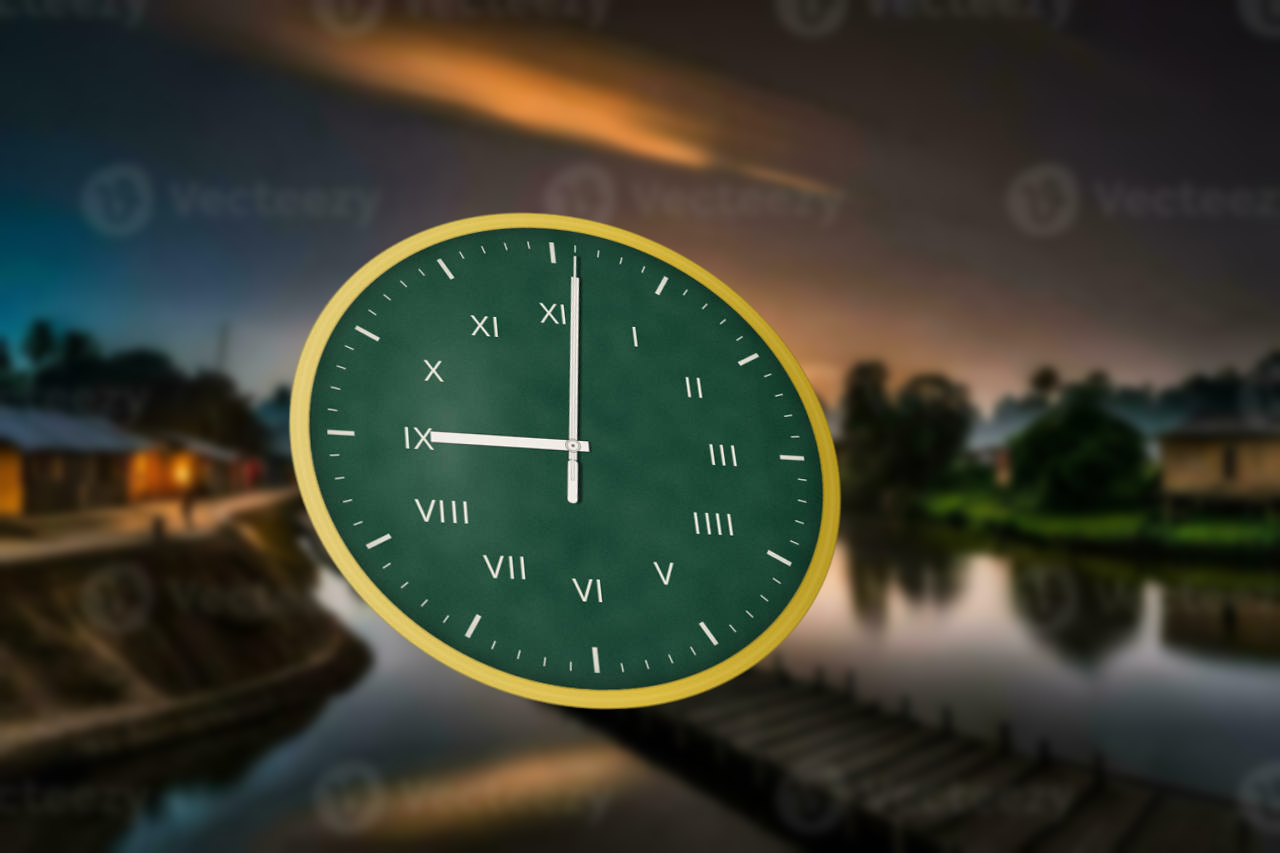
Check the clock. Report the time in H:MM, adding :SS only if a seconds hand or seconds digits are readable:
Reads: 9:01:01
